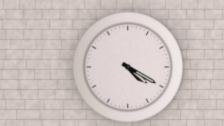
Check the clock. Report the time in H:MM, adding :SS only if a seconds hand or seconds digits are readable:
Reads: 4:20
